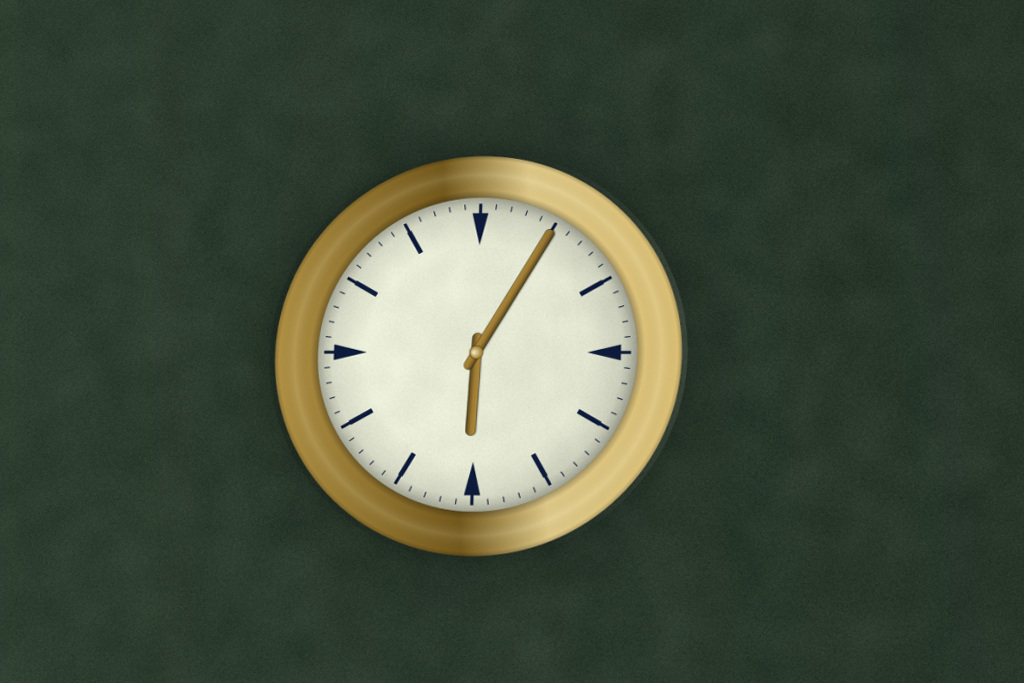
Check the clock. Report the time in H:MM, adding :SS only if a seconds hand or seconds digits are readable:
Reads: 6:05
